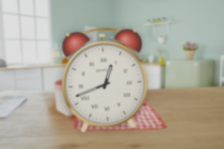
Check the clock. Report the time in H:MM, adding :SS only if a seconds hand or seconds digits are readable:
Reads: 12:42
